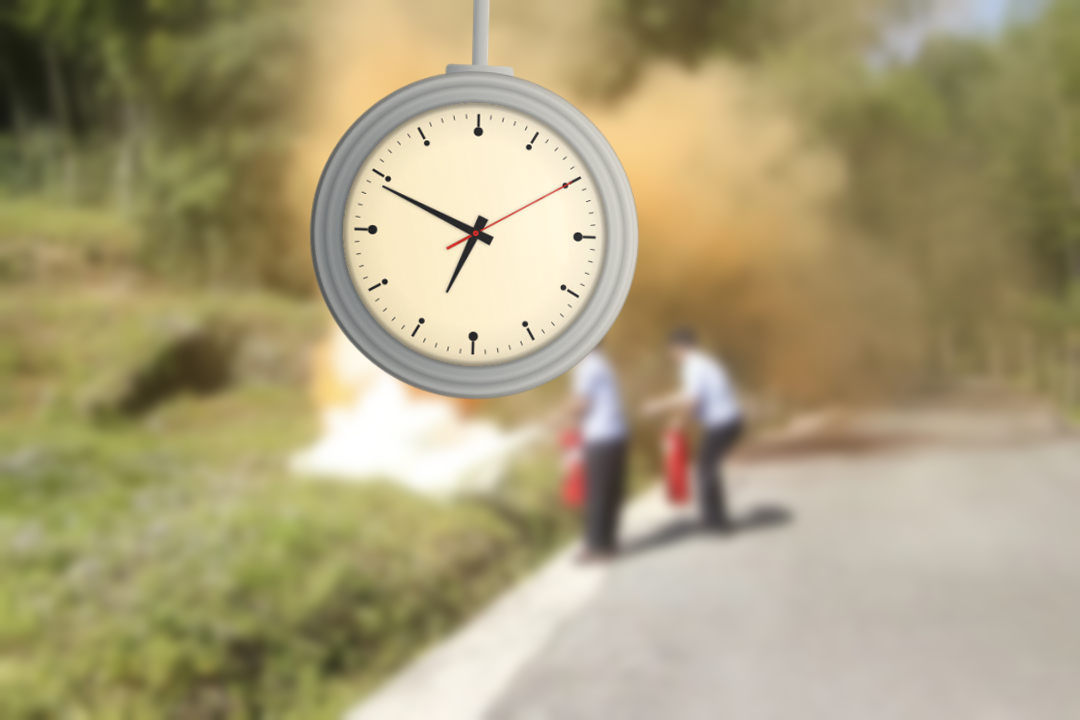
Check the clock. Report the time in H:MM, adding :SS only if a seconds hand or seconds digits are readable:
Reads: 6:49:10
